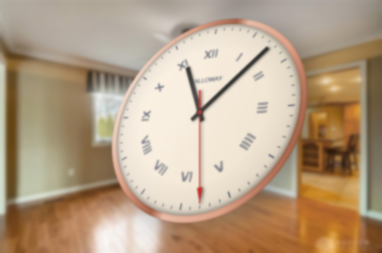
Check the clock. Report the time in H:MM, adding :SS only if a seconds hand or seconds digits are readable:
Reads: 11:07:28
